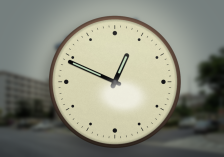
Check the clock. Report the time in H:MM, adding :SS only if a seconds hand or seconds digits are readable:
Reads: 12:49
